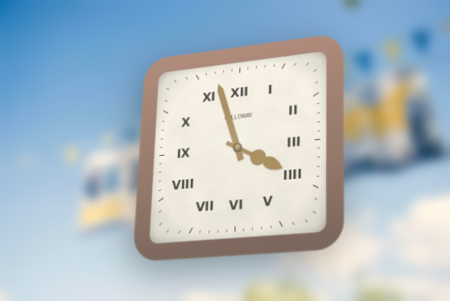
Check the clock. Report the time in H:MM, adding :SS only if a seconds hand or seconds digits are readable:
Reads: 3:57
